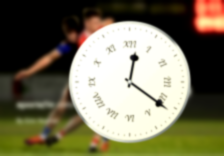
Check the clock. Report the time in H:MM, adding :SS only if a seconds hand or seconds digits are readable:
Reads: 12:21
